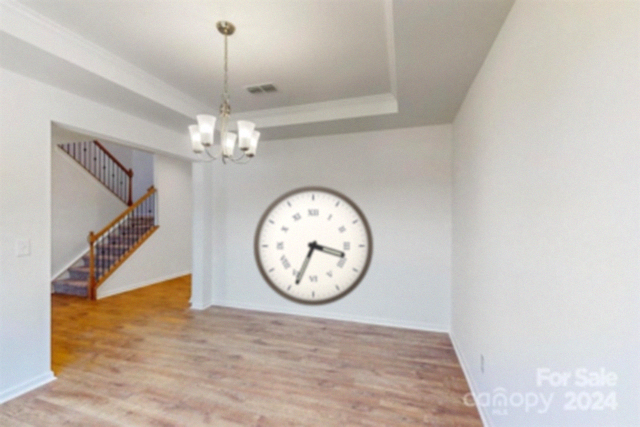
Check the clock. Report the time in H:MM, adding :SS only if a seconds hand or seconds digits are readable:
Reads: 3:34
